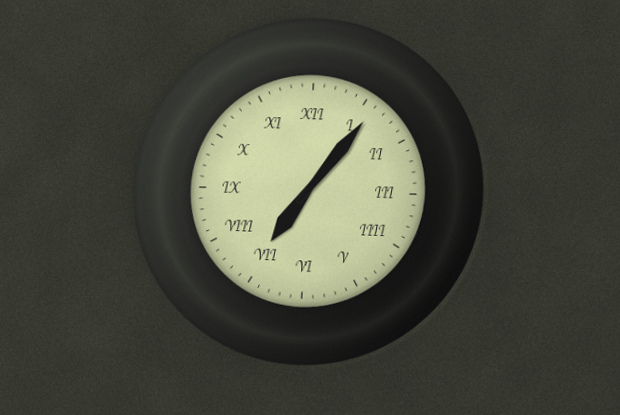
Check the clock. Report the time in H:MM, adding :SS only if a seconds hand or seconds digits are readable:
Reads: 7:06
